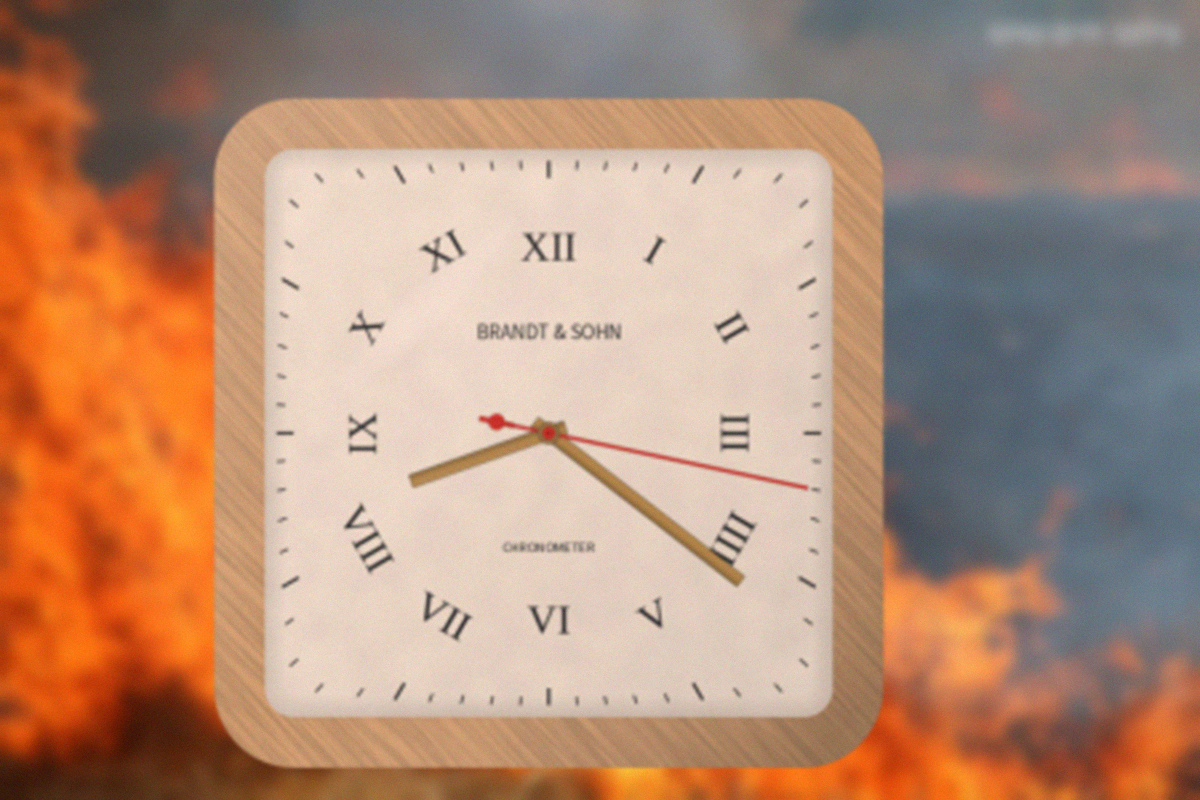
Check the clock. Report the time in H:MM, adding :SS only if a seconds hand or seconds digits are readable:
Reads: 8:21:17
